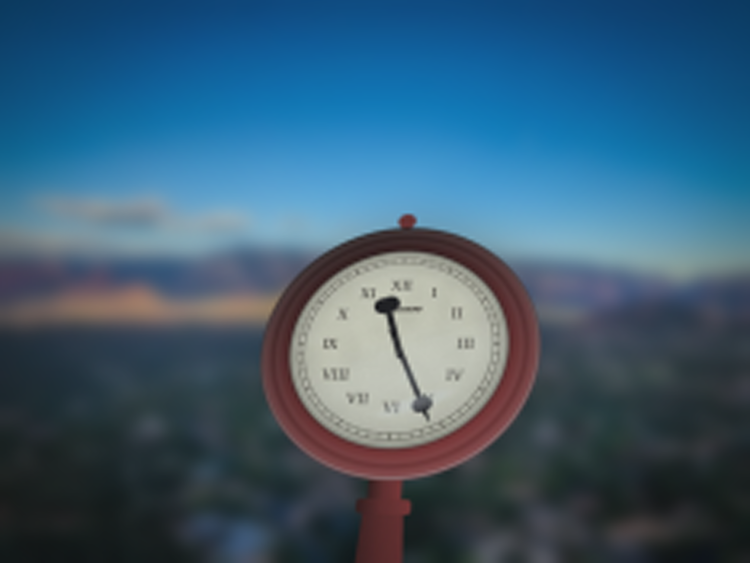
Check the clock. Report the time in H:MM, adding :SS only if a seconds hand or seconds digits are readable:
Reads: 11:26
